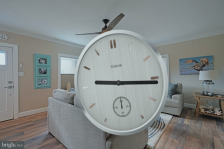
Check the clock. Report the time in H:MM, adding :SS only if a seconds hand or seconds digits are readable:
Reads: 9:16
